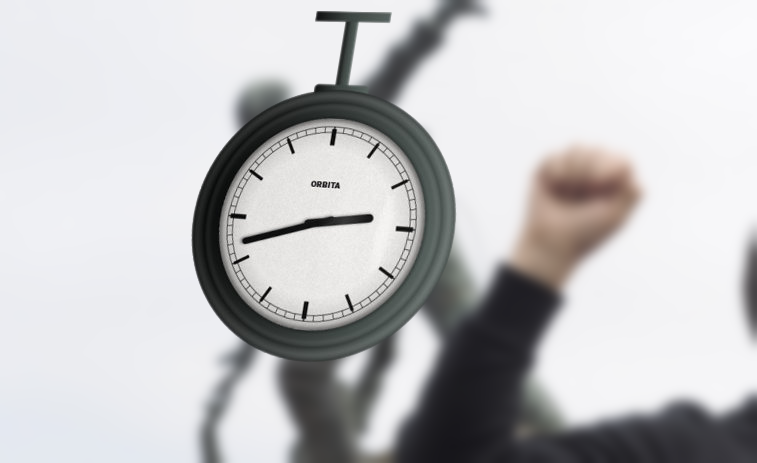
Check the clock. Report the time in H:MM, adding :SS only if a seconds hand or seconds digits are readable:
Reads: 2:42
